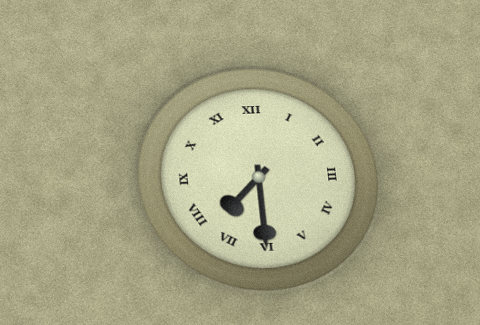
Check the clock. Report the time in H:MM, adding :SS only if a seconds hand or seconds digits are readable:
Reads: 7:30
